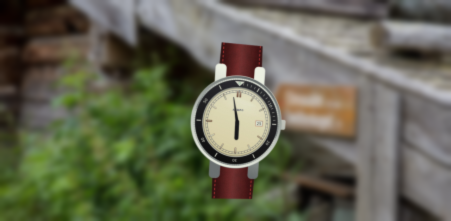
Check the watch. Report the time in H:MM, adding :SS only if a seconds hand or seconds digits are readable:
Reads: 5:58
